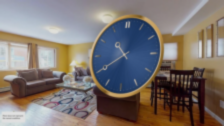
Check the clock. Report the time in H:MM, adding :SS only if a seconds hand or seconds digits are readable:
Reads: 10:40
